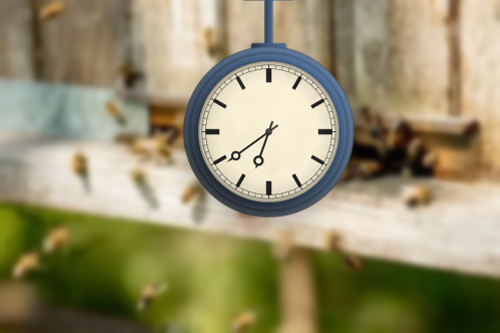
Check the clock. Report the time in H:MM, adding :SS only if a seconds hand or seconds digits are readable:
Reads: 6:39
